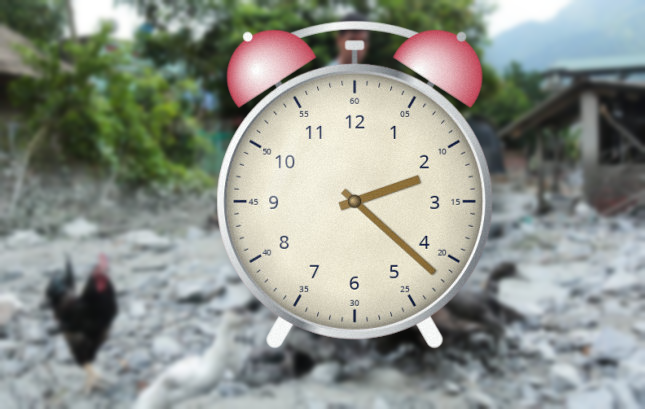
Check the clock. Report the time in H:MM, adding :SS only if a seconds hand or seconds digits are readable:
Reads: 2:22
